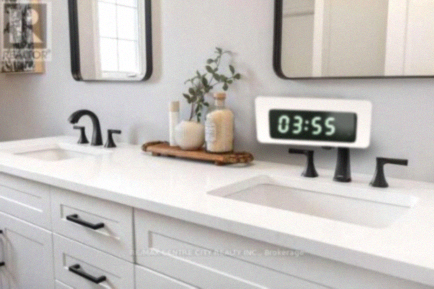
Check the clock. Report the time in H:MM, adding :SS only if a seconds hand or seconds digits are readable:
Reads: 3:55
